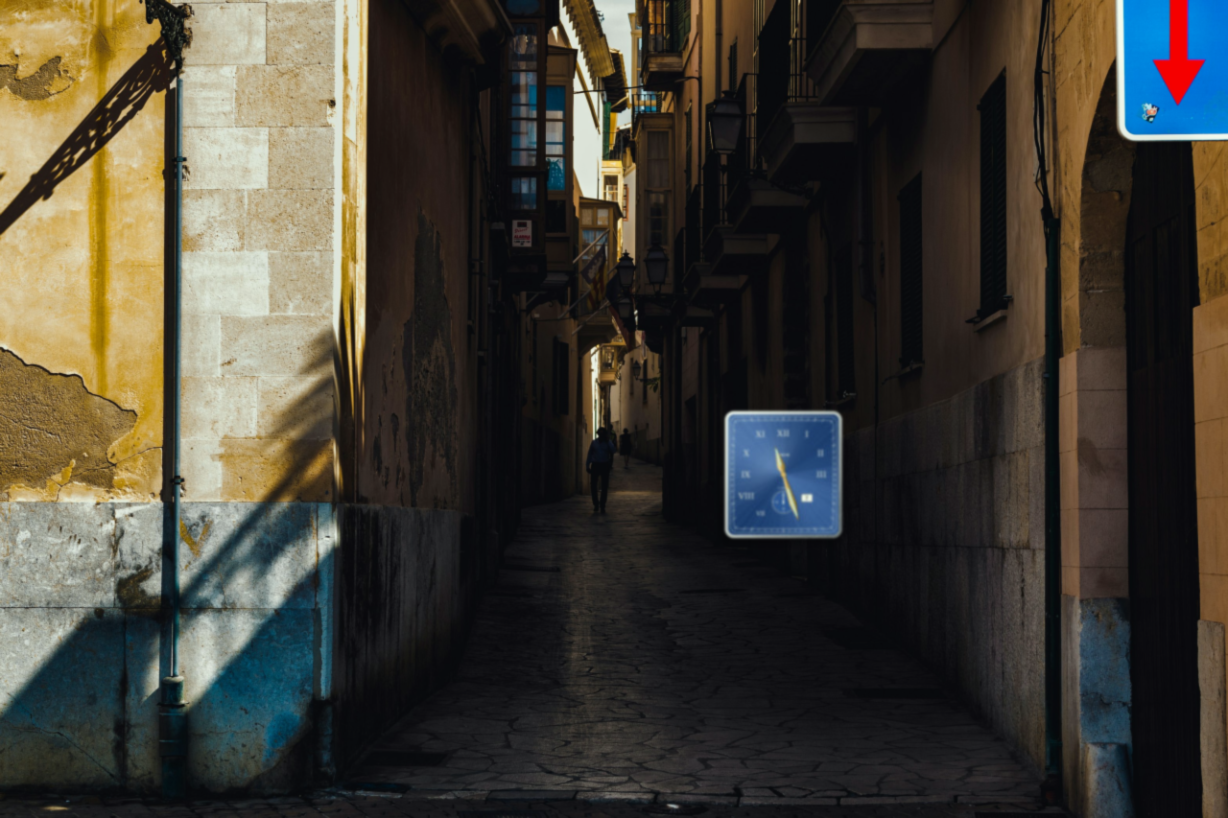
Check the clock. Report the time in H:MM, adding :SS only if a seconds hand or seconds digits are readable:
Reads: 11:27
